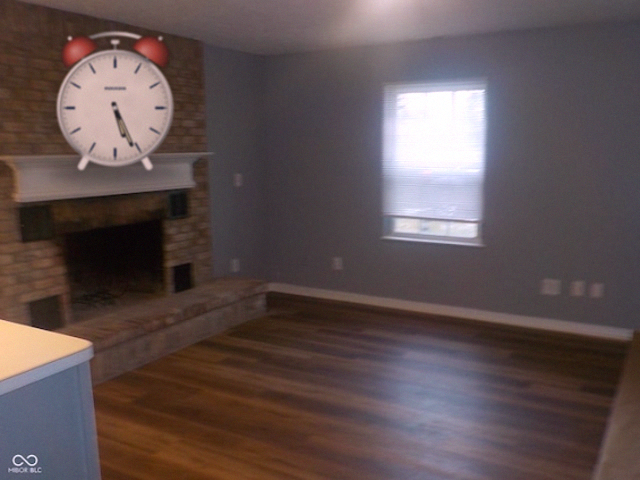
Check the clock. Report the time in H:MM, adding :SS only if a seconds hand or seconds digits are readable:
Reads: 5:26
